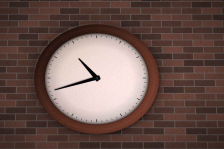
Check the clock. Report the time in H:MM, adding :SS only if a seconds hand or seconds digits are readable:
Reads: 10:42
